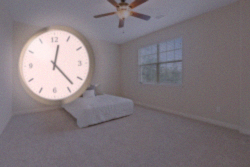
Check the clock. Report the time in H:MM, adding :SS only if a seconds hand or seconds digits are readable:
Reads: 12:23
